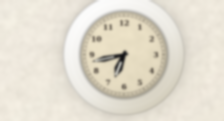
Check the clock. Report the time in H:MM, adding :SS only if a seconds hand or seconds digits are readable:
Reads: 6:43
